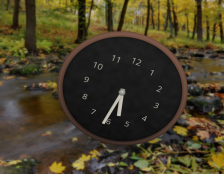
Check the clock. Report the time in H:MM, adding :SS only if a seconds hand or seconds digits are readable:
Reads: 5:31
